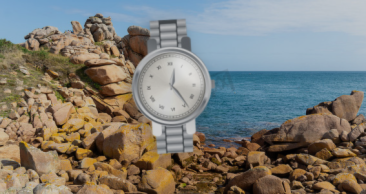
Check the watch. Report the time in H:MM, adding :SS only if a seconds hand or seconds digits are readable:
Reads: 12:24
